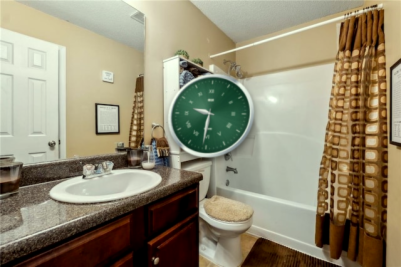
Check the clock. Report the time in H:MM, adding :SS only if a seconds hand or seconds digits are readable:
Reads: 9:31
